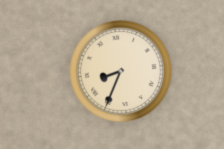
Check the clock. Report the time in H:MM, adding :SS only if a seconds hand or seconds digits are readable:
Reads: 8:35
